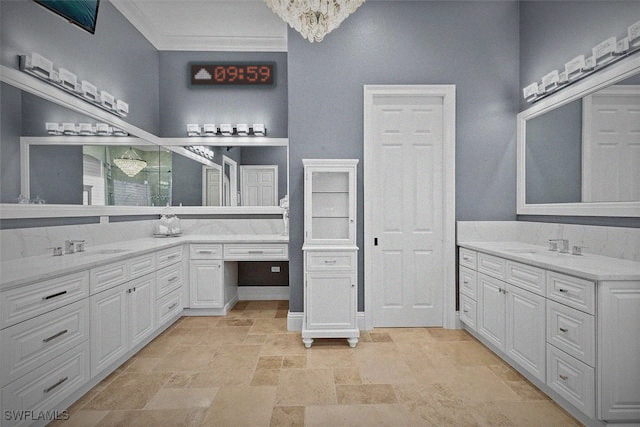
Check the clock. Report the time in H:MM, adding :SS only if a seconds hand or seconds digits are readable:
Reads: 9:59
